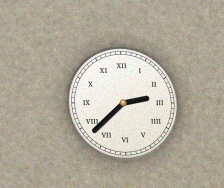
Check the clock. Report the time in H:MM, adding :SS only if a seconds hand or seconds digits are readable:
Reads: 2:38
